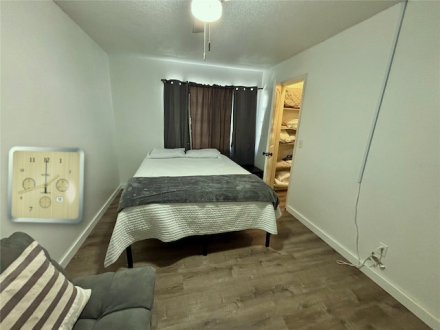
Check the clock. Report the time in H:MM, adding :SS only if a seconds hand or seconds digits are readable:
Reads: 1:42
